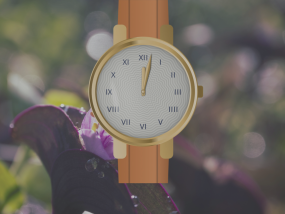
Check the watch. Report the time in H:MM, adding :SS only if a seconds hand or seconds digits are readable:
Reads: 12:02
